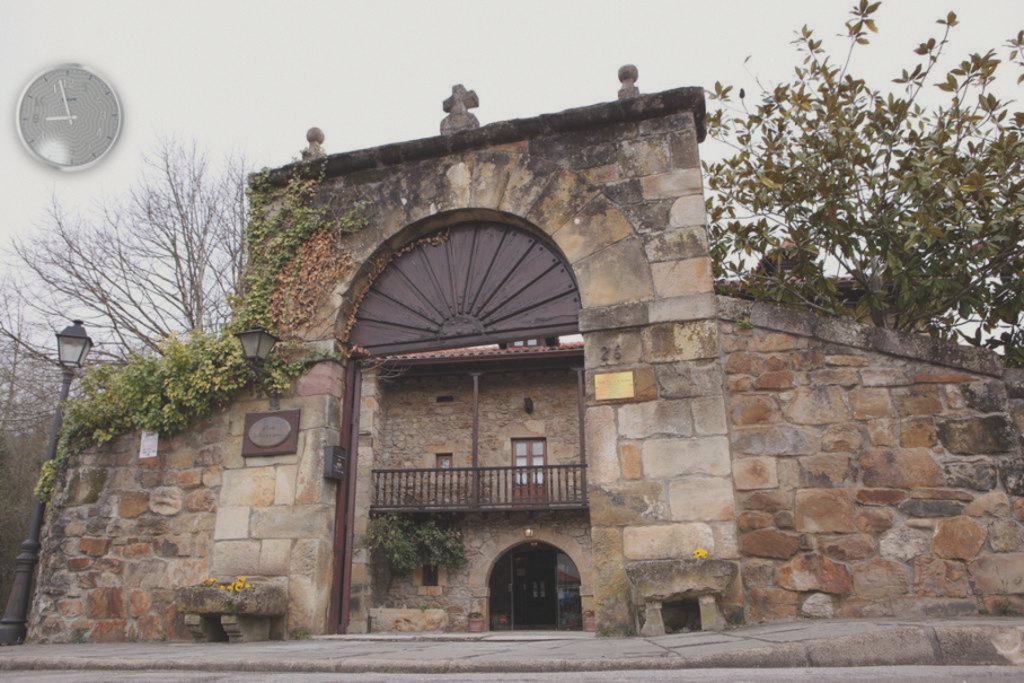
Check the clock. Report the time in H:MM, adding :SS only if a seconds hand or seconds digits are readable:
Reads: 8:58
